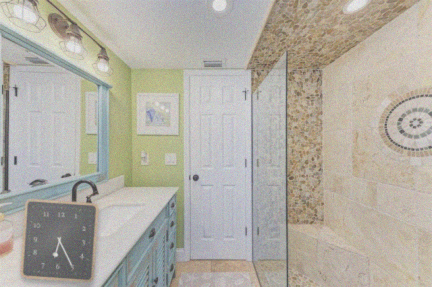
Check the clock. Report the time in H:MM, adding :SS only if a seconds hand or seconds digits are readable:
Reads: 6:25
